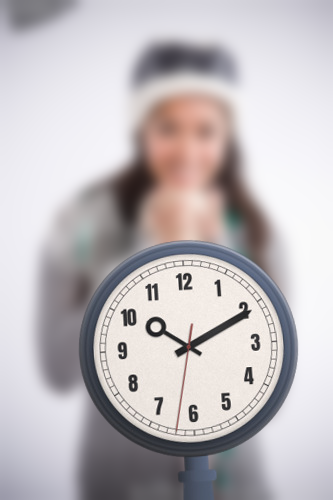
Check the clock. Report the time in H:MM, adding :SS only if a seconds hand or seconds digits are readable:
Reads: 10:10:32
